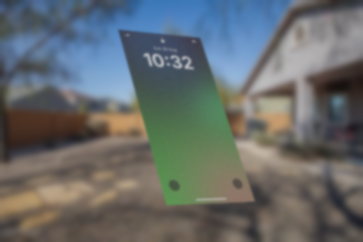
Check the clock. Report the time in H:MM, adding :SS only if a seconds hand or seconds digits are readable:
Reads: 10:32
